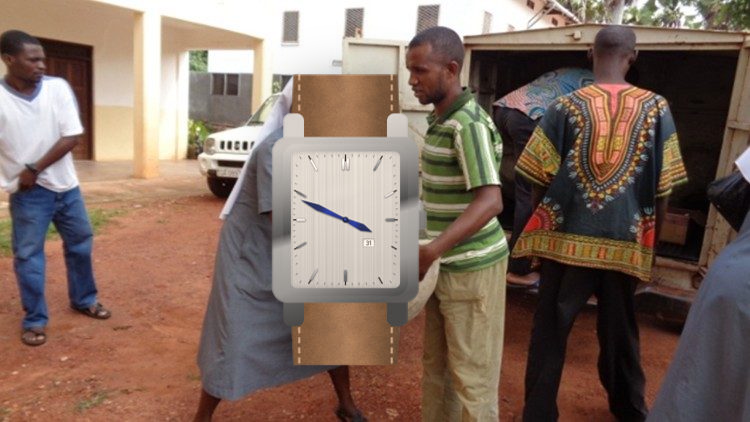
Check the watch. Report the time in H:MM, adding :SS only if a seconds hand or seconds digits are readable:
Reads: 3:49
